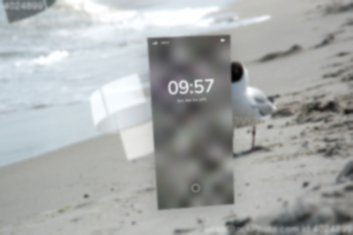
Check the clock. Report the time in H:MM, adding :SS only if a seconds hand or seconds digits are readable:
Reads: 9:57
